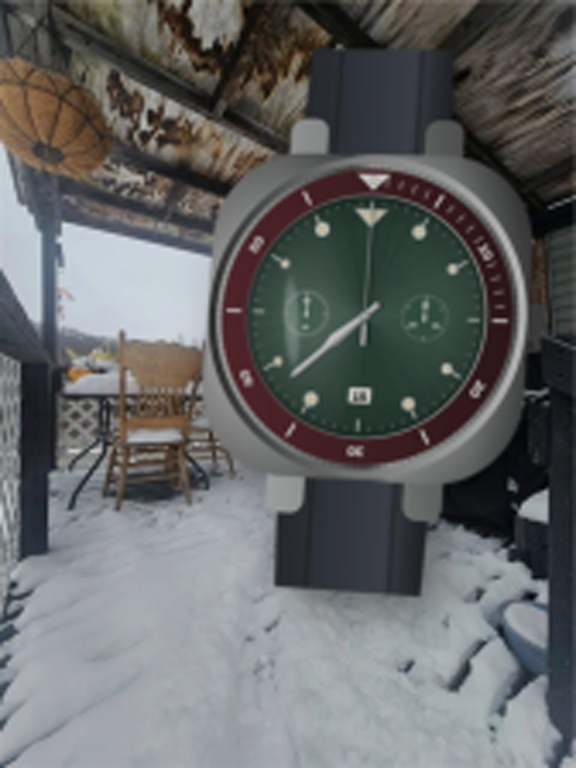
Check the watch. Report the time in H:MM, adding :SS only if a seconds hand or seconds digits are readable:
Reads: 7:38
